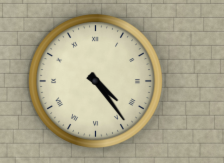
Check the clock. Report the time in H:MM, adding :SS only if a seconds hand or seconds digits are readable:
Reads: 4:24
